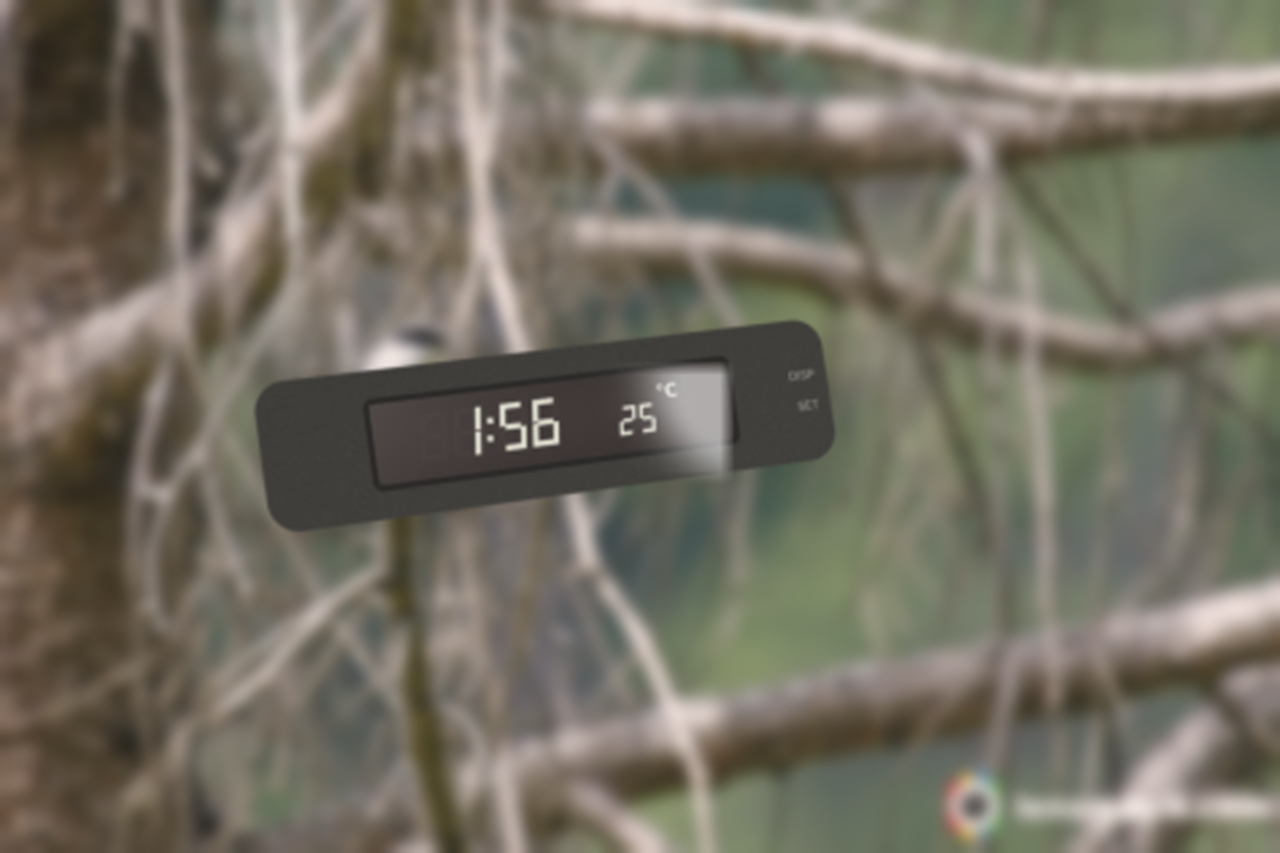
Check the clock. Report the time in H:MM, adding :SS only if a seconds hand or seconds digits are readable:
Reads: 1:56
